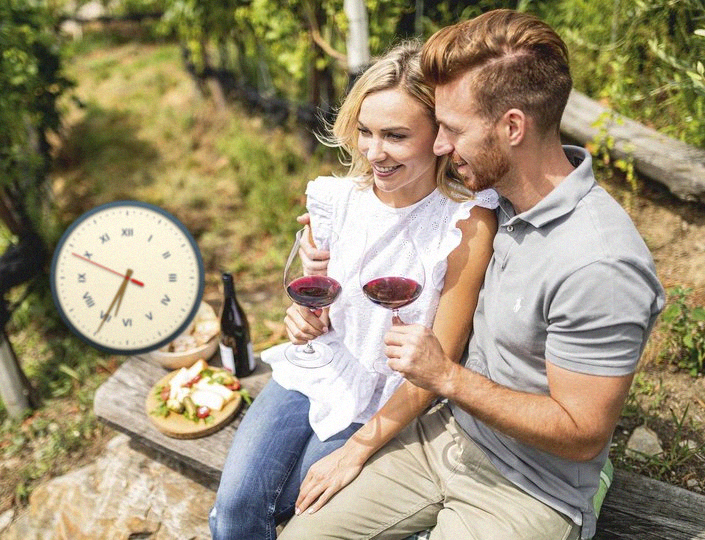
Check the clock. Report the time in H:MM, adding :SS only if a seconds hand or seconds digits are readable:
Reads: 6:34:49
